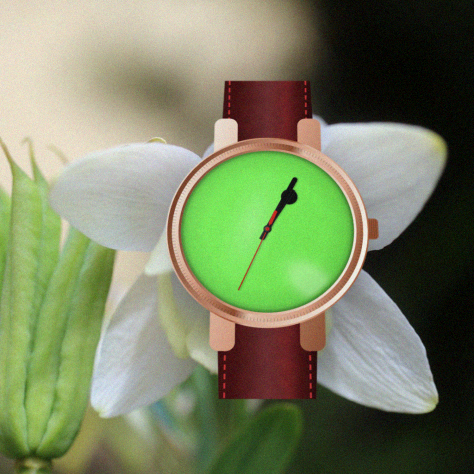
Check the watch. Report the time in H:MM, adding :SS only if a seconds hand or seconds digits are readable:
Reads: 1:04:34
